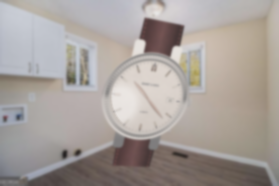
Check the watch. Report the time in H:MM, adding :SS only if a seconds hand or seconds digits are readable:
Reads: 10:22
